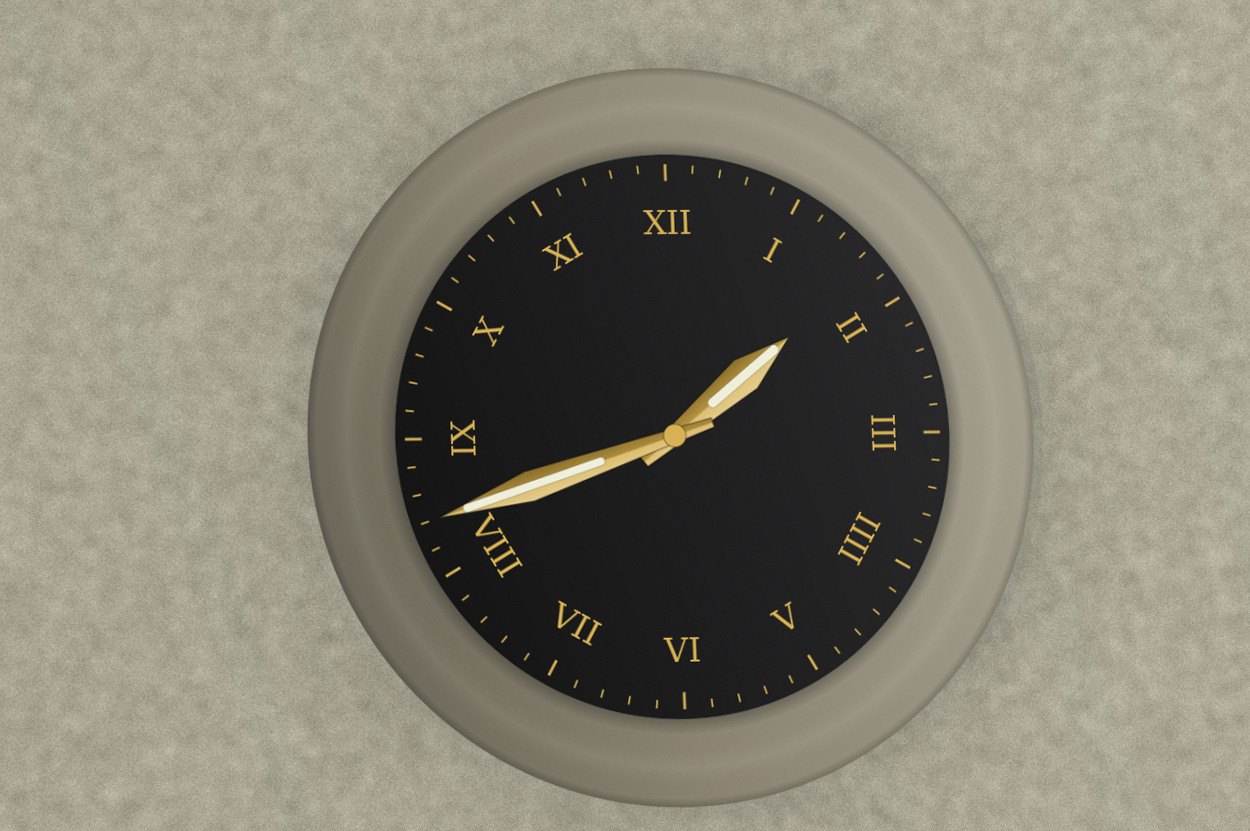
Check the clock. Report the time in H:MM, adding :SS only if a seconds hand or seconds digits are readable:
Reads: 1:42
